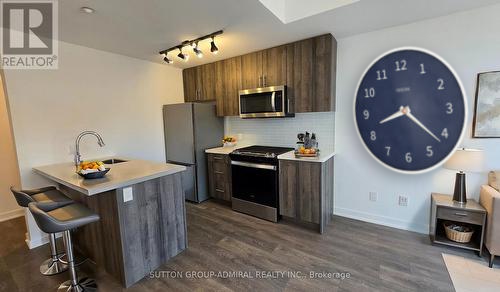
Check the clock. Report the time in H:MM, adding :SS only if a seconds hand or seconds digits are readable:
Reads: 8:22
